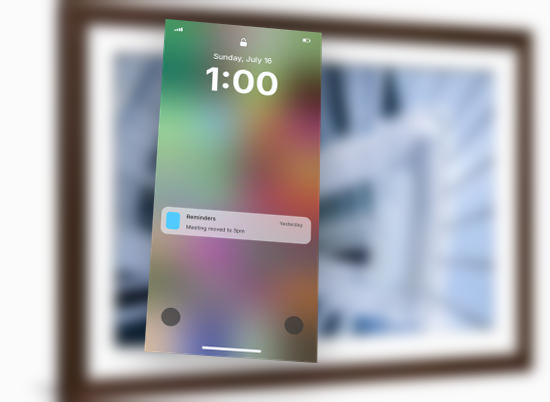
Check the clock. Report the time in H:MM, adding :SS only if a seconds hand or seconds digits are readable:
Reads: 1:00
